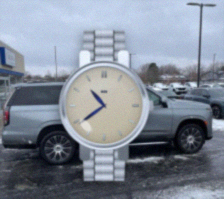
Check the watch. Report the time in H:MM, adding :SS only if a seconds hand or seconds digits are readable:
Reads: 10:39
